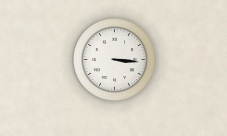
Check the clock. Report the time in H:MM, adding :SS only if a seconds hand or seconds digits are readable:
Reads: 3:16
